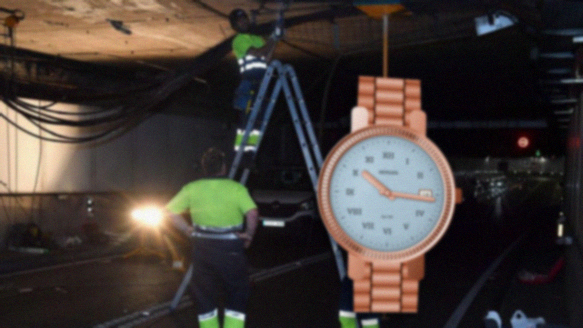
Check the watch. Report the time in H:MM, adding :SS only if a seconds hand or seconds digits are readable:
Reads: 10:16
